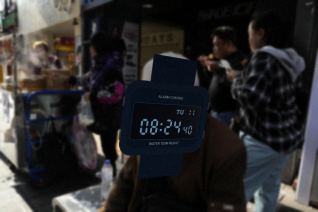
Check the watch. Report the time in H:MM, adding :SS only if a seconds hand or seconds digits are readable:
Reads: 8:24:40
